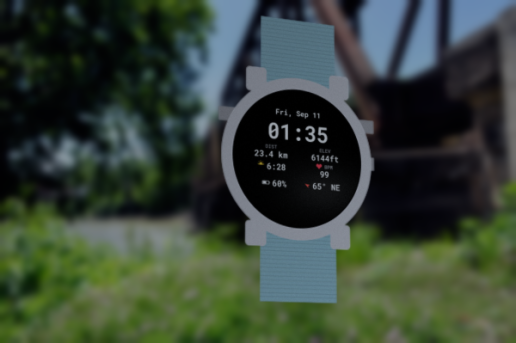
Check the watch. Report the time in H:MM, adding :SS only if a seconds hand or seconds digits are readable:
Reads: 1:35
